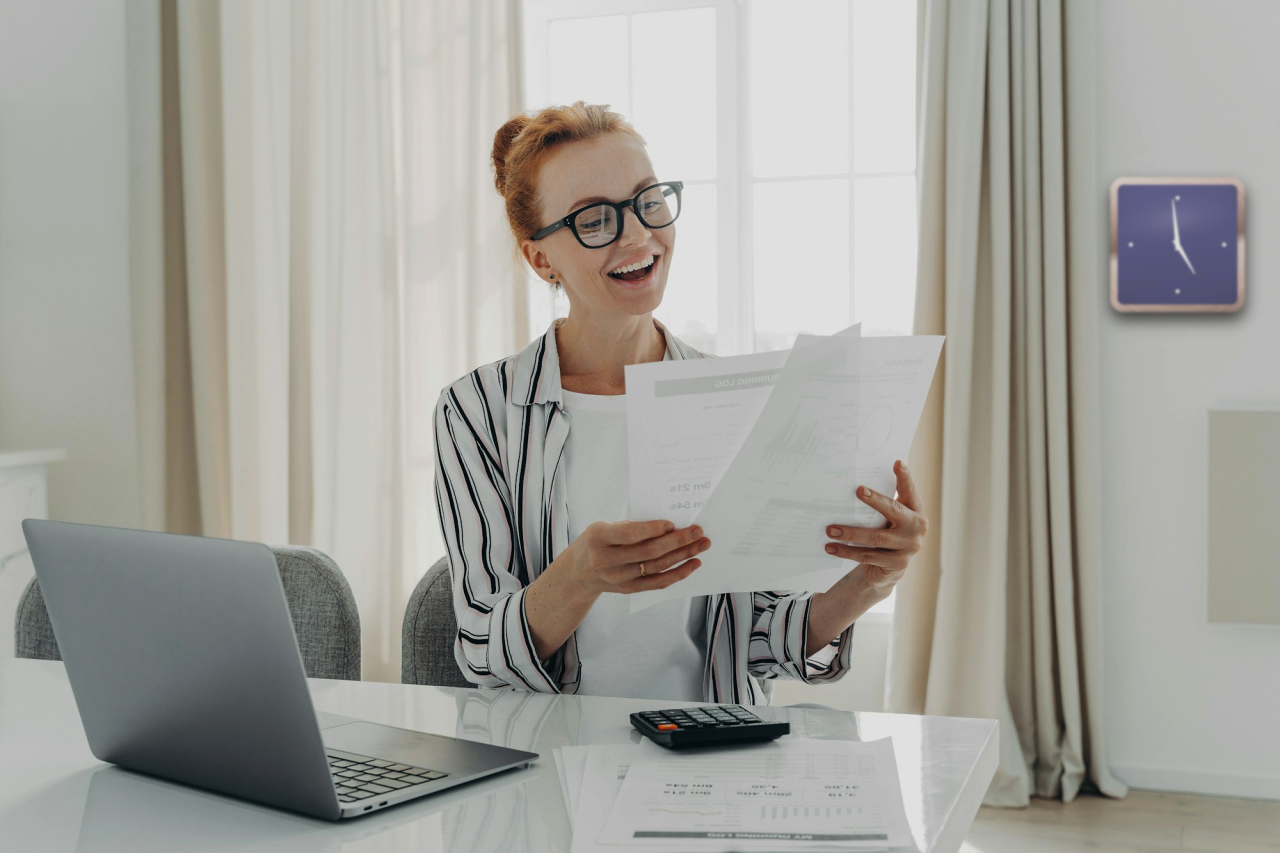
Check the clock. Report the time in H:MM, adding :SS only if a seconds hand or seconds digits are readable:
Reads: 4:59
